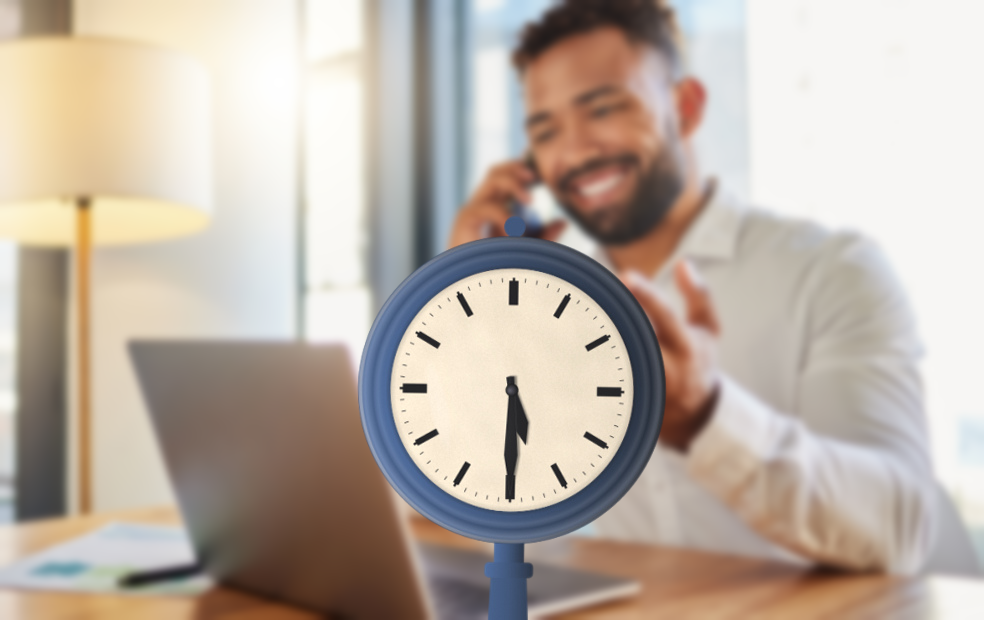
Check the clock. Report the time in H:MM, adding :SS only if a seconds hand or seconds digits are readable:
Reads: 5:30
